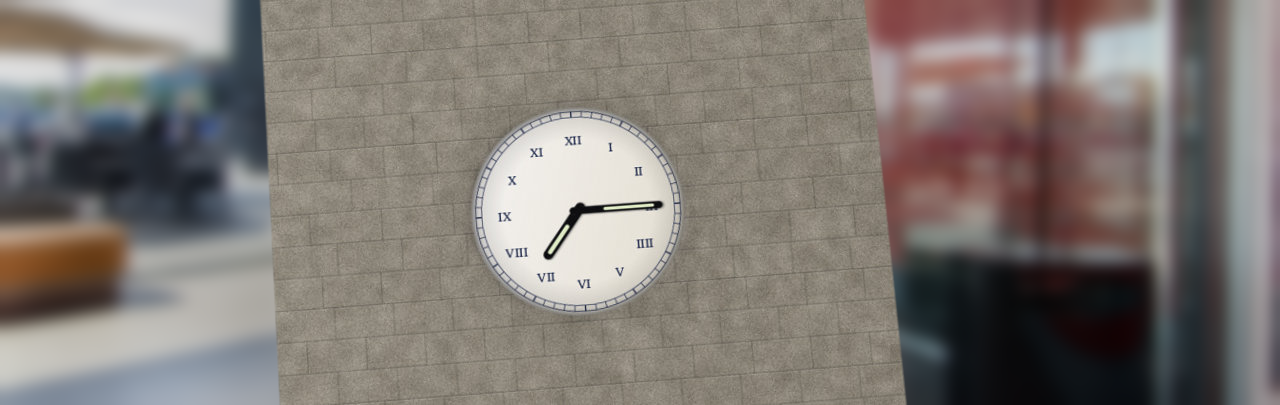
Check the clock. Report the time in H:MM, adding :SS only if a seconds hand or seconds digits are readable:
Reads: 7:15
